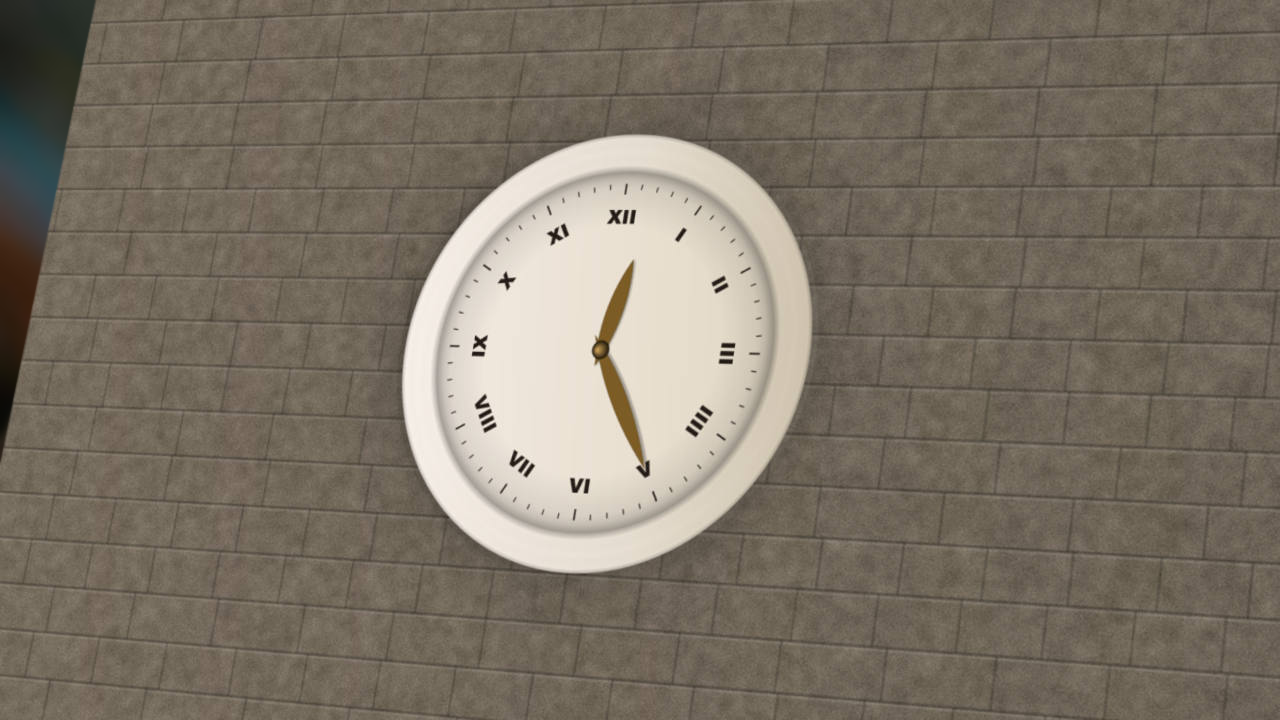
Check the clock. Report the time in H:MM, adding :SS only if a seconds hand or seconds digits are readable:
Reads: 12:25
